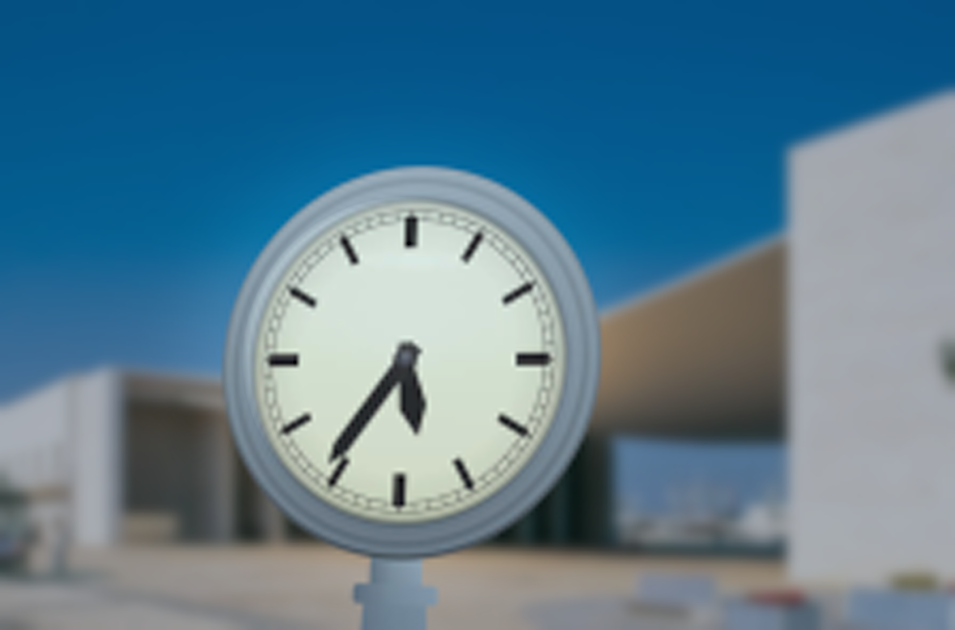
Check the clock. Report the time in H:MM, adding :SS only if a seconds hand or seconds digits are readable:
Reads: 5:36
